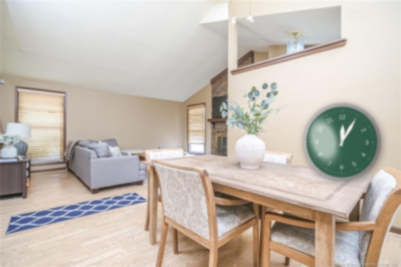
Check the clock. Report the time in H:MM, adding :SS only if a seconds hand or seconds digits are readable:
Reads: 12:05
